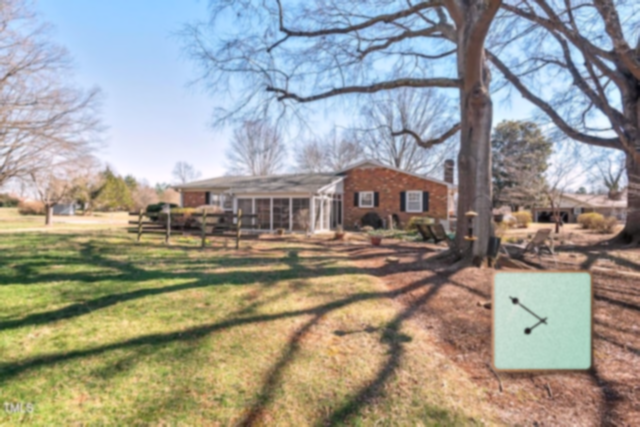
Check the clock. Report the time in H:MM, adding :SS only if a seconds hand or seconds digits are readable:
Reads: 7:51
